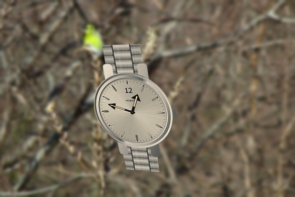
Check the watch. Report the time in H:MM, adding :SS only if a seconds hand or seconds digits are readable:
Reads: 12:48
